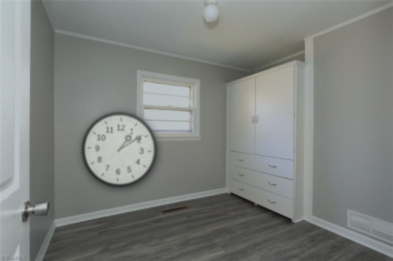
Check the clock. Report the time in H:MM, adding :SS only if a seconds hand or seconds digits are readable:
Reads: 1:09
